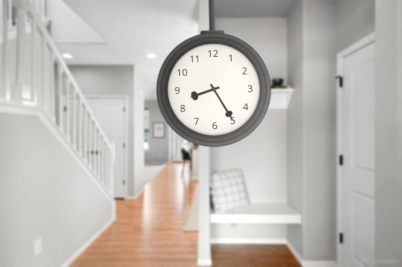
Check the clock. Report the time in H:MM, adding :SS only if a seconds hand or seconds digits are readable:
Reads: 8:25
